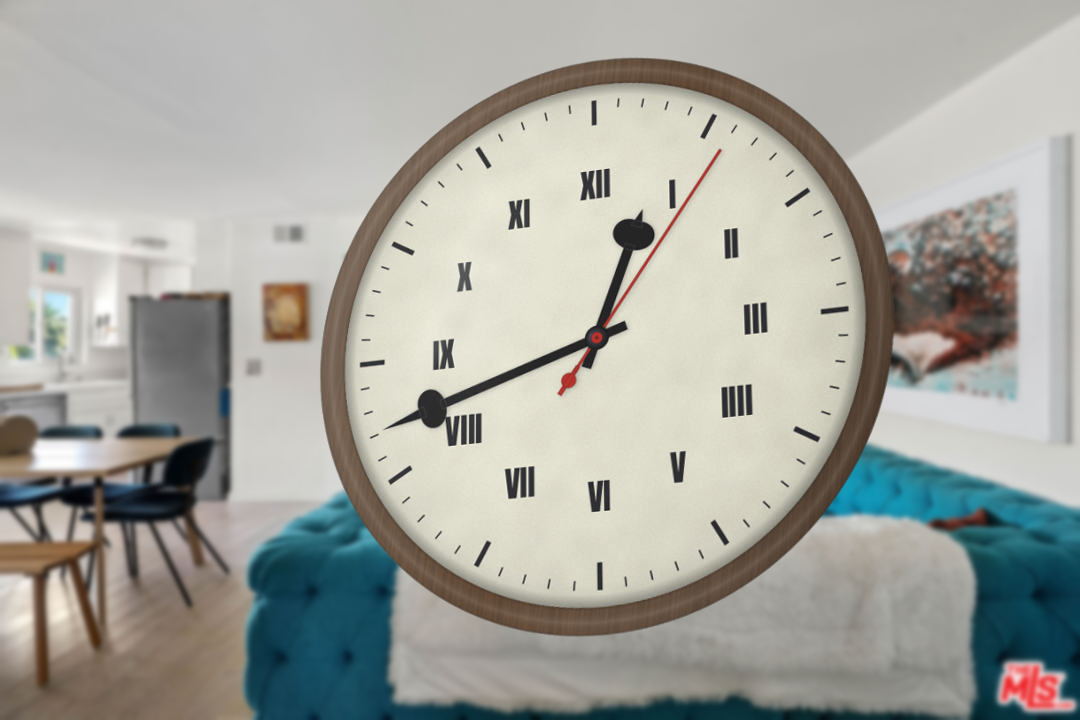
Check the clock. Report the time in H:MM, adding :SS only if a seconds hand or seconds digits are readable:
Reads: 12:42:06
